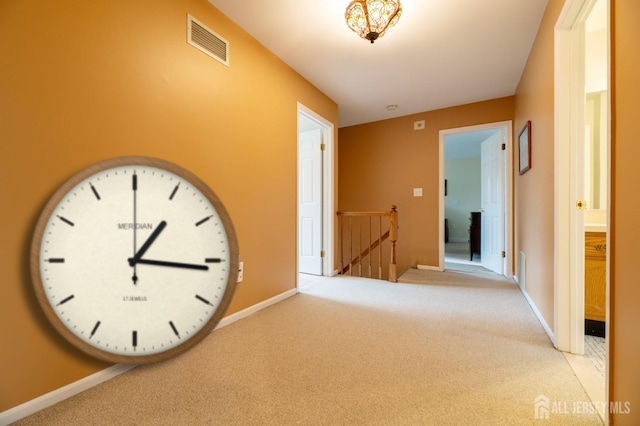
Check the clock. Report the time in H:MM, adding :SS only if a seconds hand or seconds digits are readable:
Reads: 1:16:00
